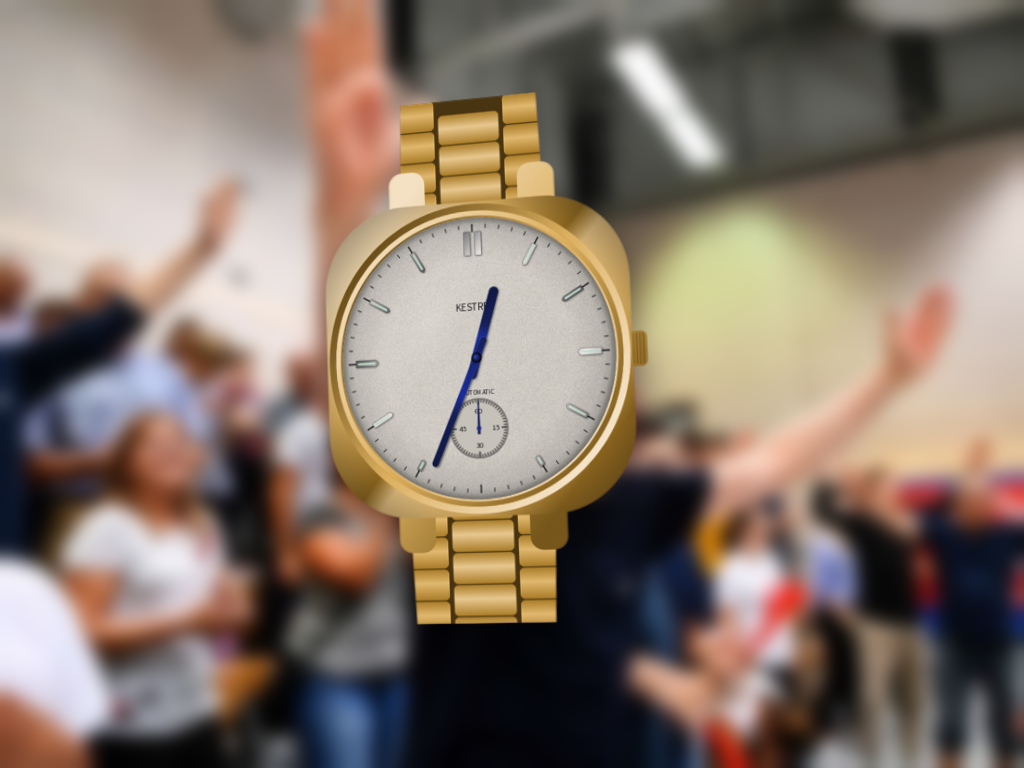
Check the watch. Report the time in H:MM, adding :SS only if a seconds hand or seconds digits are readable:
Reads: 12:34
